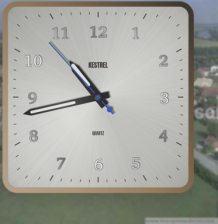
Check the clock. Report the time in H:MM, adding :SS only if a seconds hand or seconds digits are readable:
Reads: 10:42:53
